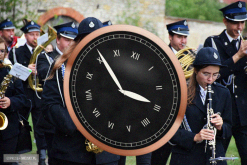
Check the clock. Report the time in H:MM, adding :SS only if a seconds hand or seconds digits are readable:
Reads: 2:51
